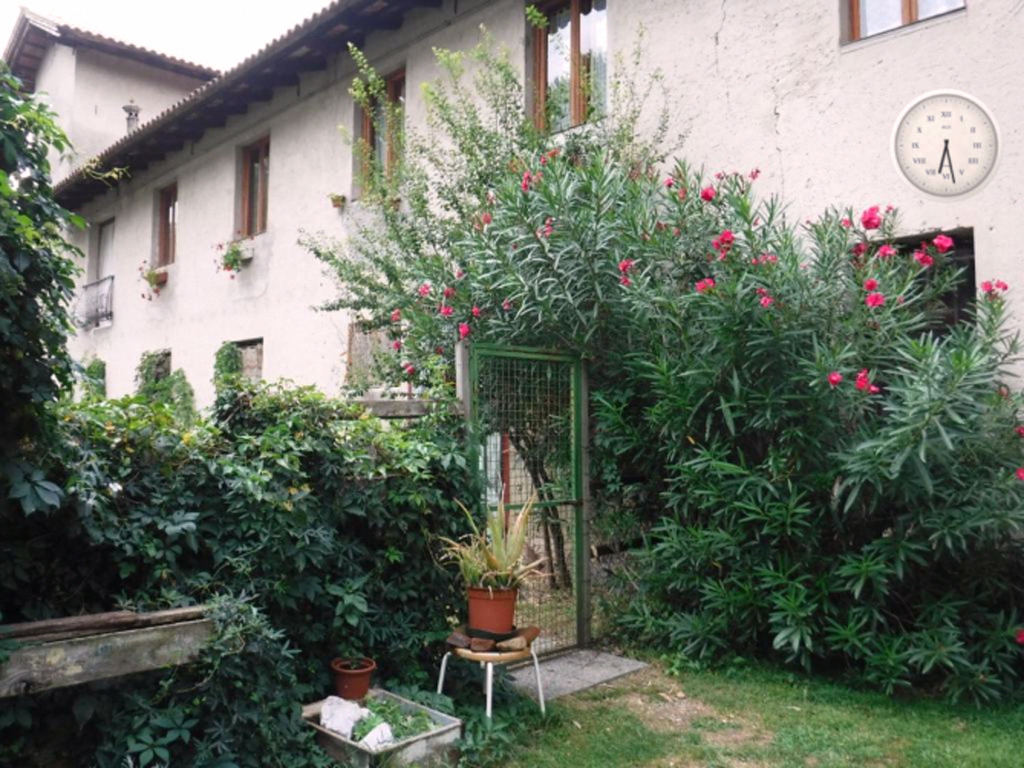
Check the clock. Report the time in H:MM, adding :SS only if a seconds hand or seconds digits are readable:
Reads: 6:28
